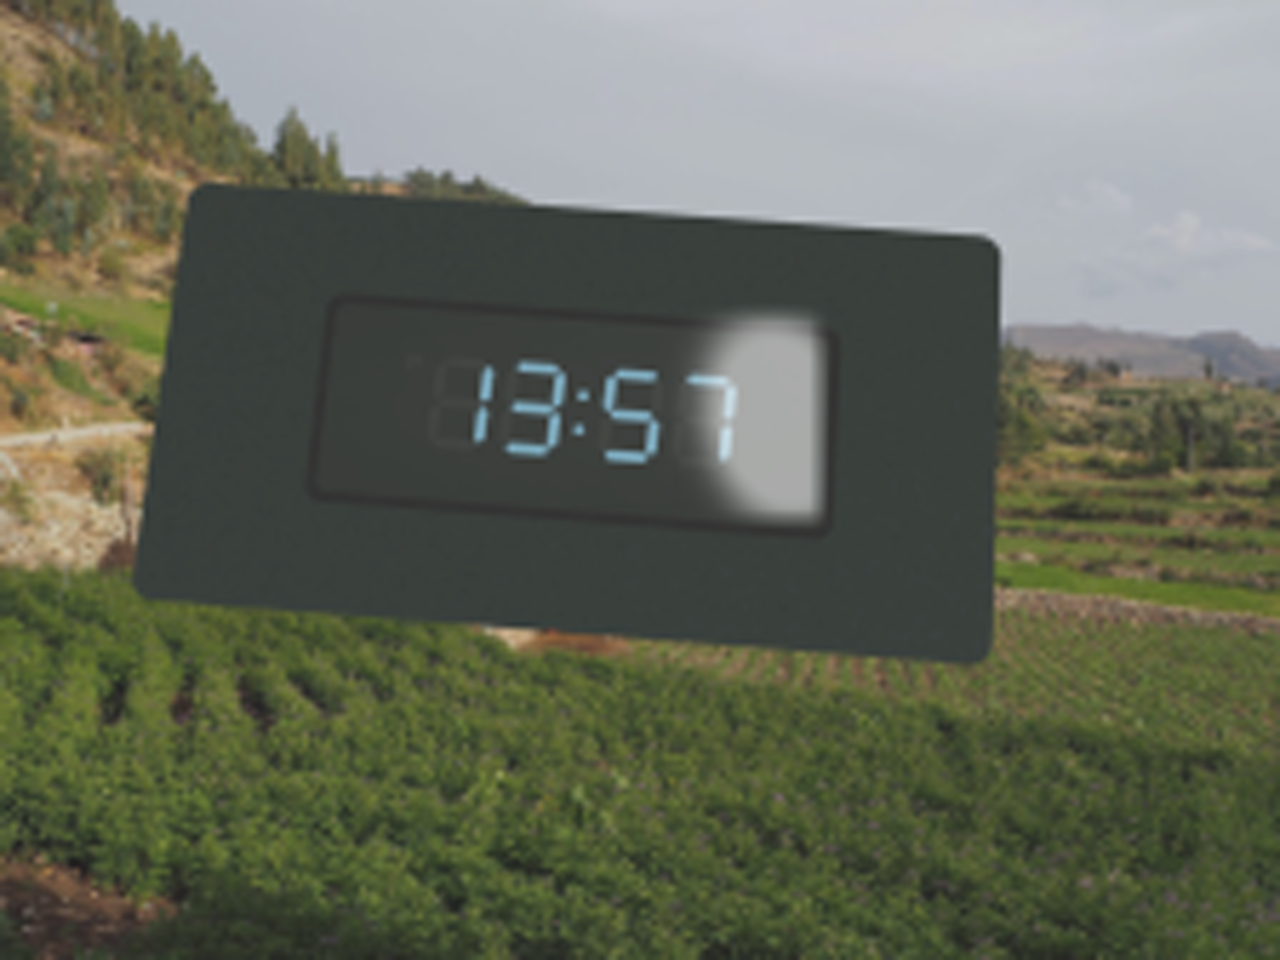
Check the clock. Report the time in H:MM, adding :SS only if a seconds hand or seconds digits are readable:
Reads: 13:57
